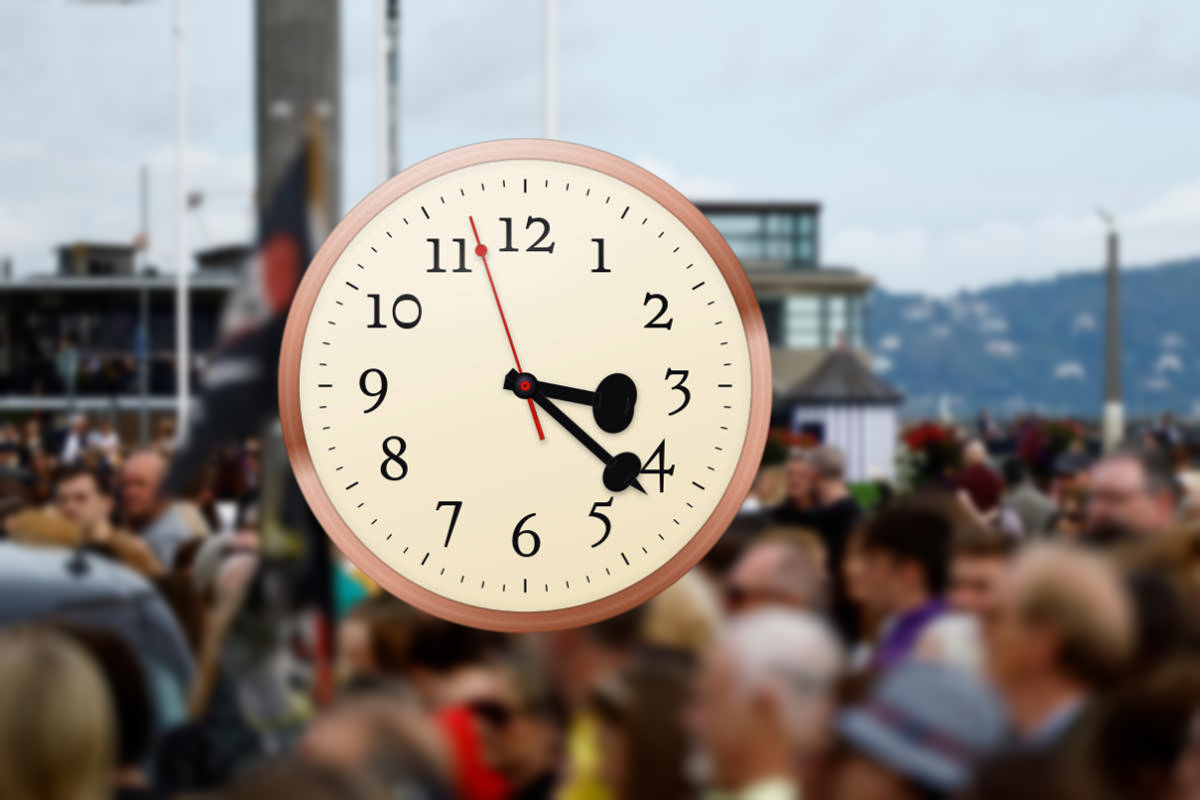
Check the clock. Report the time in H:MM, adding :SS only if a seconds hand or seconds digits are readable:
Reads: 3:21:57
